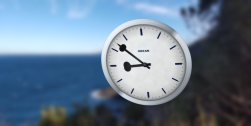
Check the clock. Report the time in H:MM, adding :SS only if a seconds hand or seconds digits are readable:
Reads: 8:52
